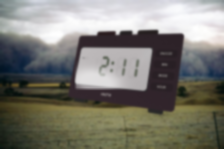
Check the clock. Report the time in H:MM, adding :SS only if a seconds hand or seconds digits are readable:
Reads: 2:11
